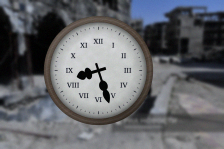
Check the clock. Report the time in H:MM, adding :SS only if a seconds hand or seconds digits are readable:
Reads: 8:27
